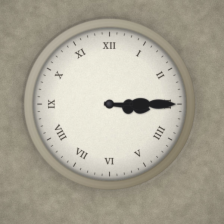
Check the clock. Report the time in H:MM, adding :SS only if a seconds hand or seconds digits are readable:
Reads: 3:15
